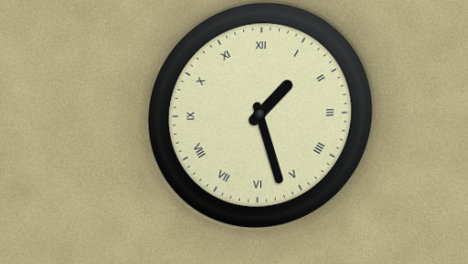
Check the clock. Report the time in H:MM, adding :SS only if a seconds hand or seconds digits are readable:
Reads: 1:27
